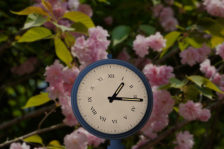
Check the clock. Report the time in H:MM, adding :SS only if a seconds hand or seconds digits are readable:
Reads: 1:16
